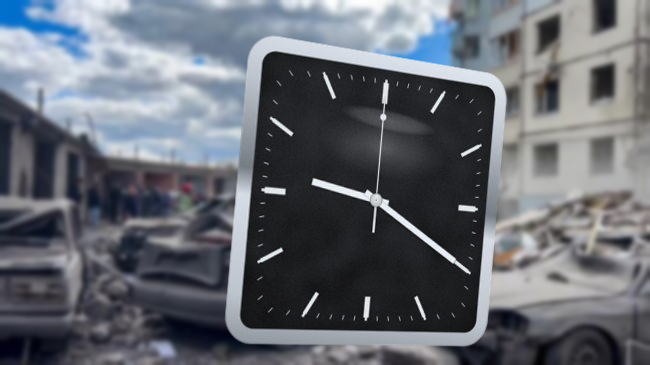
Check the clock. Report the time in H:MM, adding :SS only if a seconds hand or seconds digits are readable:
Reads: 9:20:00
